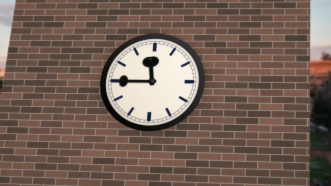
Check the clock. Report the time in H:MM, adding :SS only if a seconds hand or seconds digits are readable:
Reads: 11:45
